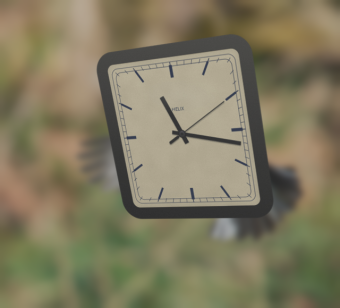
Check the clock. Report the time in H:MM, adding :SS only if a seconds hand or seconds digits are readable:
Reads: 11:17:10
